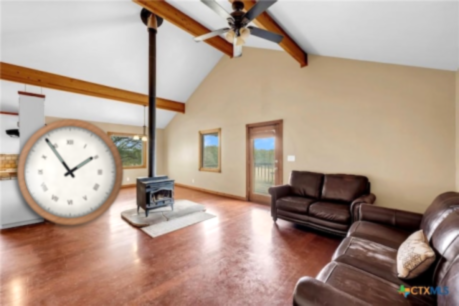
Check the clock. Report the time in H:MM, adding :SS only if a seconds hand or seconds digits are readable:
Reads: 1:54
